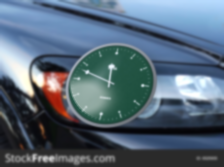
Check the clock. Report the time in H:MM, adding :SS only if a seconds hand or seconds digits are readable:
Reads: 11:48
